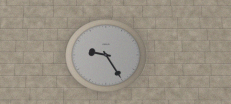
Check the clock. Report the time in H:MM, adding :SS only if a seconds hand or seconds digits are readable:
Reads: 9:25
